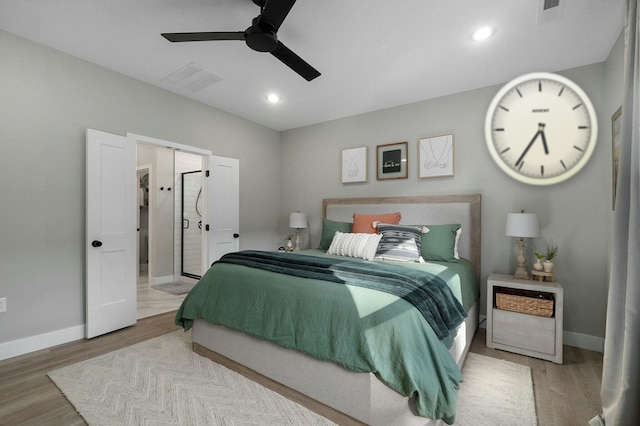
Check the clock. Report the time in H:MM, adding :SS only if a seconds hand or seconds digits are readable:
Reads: 5:36
